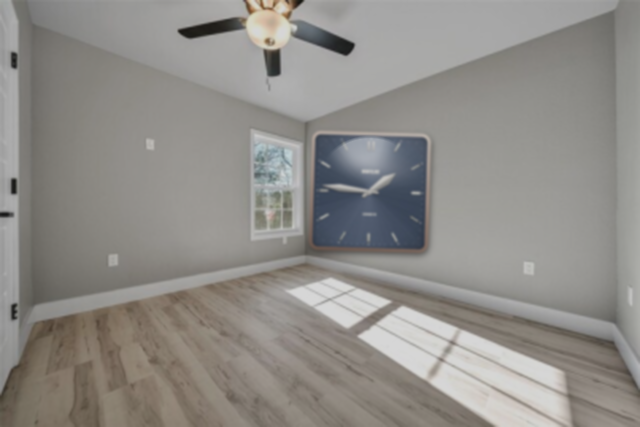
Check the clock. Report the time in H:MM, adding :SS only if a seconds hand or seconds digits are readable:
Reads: 1:46
